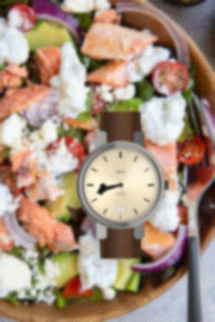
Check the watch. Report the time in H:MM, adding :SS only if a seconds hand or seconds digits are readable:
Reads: 8:42
